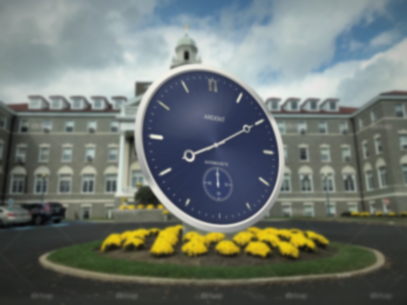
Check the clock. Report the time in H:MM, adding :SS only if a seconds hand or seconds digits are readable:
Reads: 8:10
